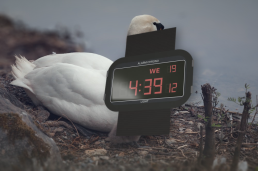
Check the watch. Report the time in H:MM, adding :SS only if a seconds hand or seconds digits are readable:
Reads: 4:39:12
